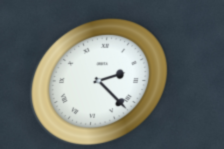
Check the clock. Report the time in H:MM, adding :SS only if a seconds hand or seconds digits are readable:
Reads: 2:22
